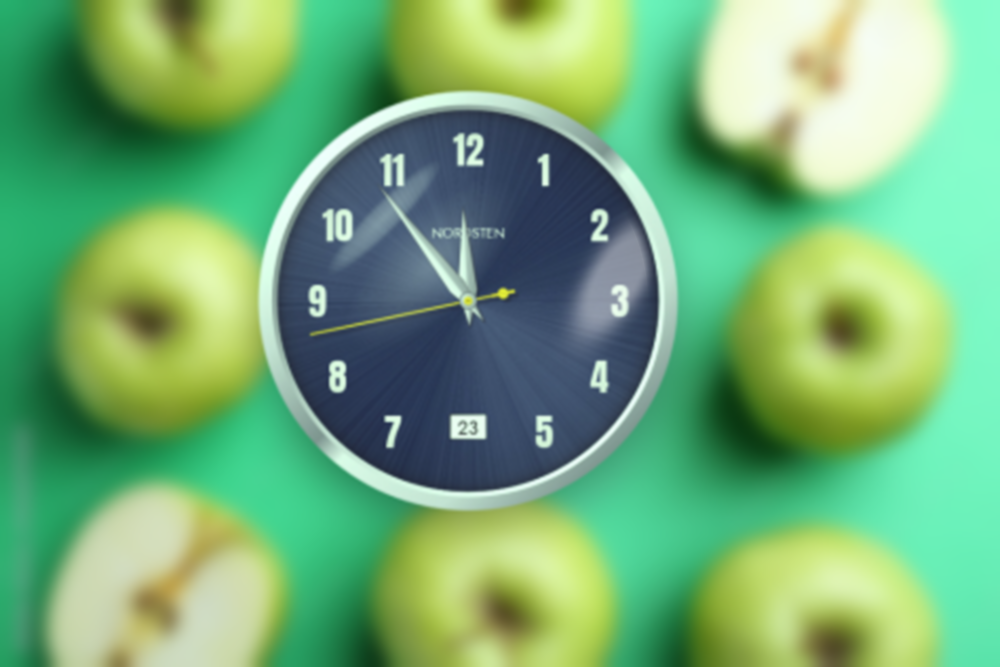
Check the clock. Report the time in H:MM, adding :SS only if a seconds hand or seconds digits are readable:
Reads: 11:53:43
